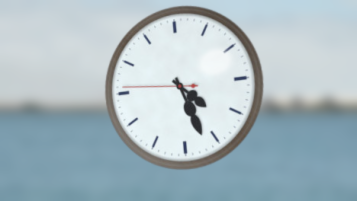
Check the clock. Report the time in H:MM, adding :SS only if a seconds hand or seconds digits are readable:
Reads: 4:26:46
